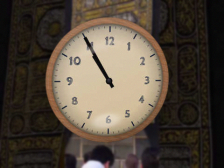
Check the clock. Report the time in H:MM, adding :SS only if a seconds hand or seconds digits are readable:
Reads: 10:55
